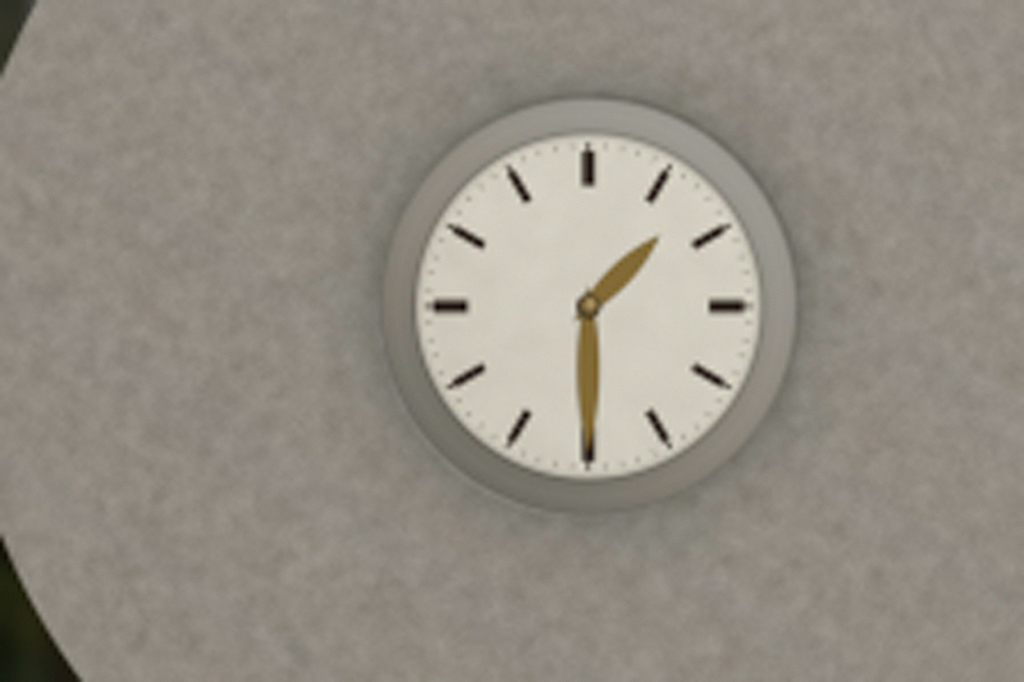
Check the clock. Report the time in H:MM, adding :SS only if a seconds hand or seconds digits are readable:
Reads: 1:30
